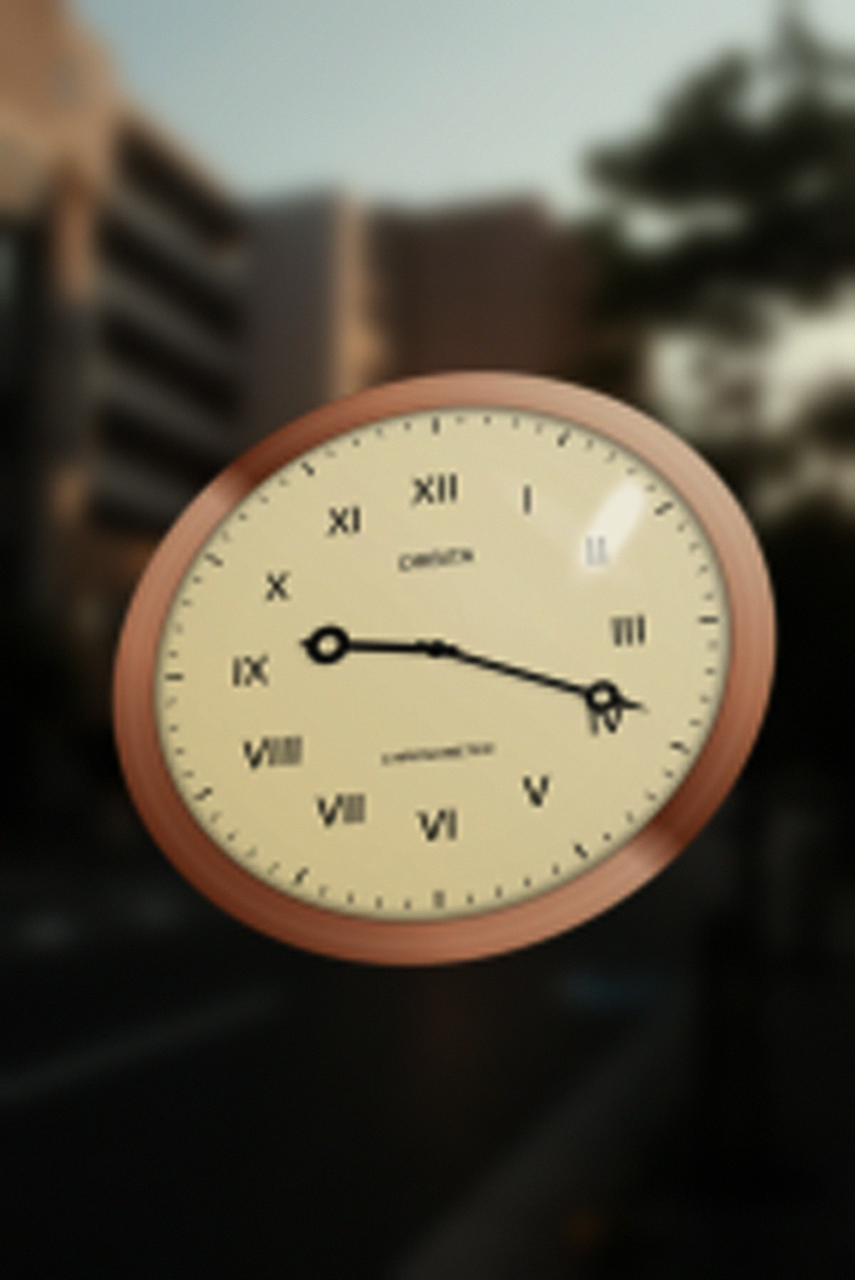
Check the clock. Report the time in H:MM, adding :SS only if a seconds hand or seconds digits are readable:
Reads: 9:19
